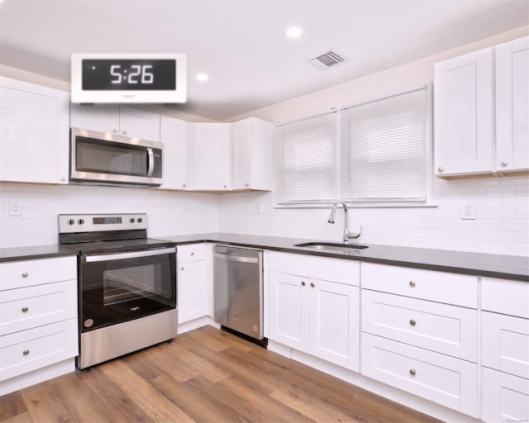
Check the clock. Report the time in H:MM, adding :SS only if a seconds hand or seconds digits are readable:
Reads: 5:26
